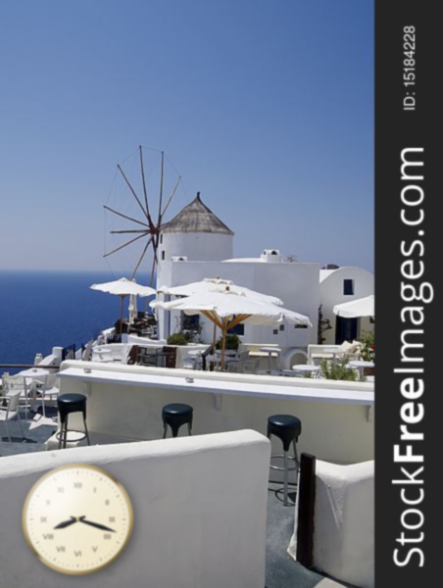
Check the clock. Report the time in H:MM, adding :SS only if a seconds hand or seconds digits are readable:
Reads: 8:18
